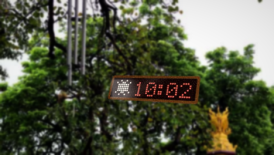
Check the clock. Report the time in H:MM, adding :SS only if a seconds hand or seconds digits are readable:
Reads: 10:02
